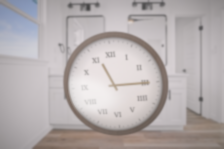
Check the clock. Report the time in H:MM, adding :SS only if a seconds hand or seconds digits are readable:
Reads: 11:15
